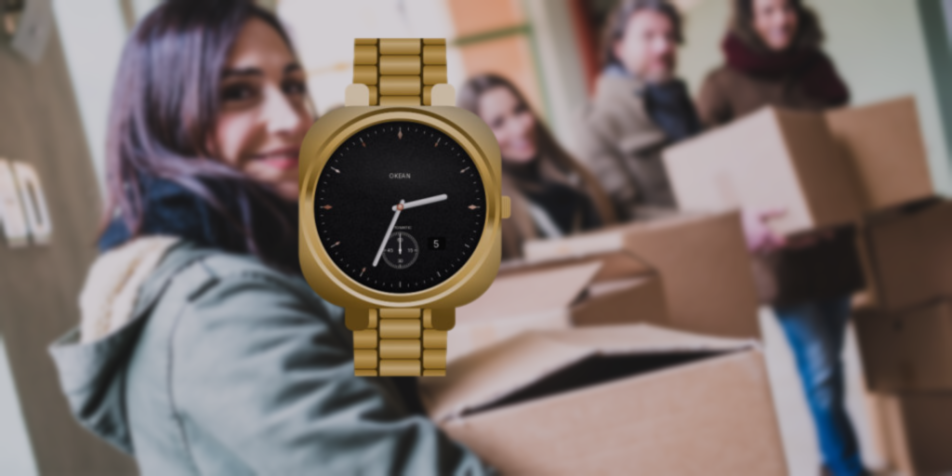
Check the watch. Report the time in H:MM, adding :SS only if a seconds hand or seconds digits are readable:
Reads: 2:34
